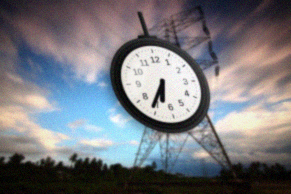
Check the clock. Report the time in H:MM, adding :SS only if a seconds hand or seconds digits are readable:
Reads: 6:36
